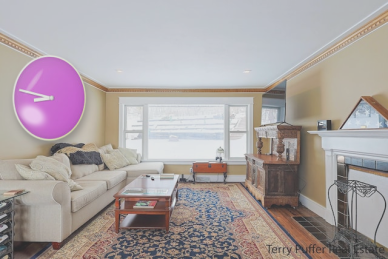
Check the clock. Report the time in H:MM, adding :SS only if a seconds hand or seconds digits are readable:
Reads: 8:47
